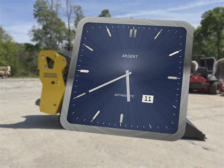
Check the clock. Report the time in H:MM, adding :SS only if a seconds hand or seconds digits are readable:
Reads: 5:40
